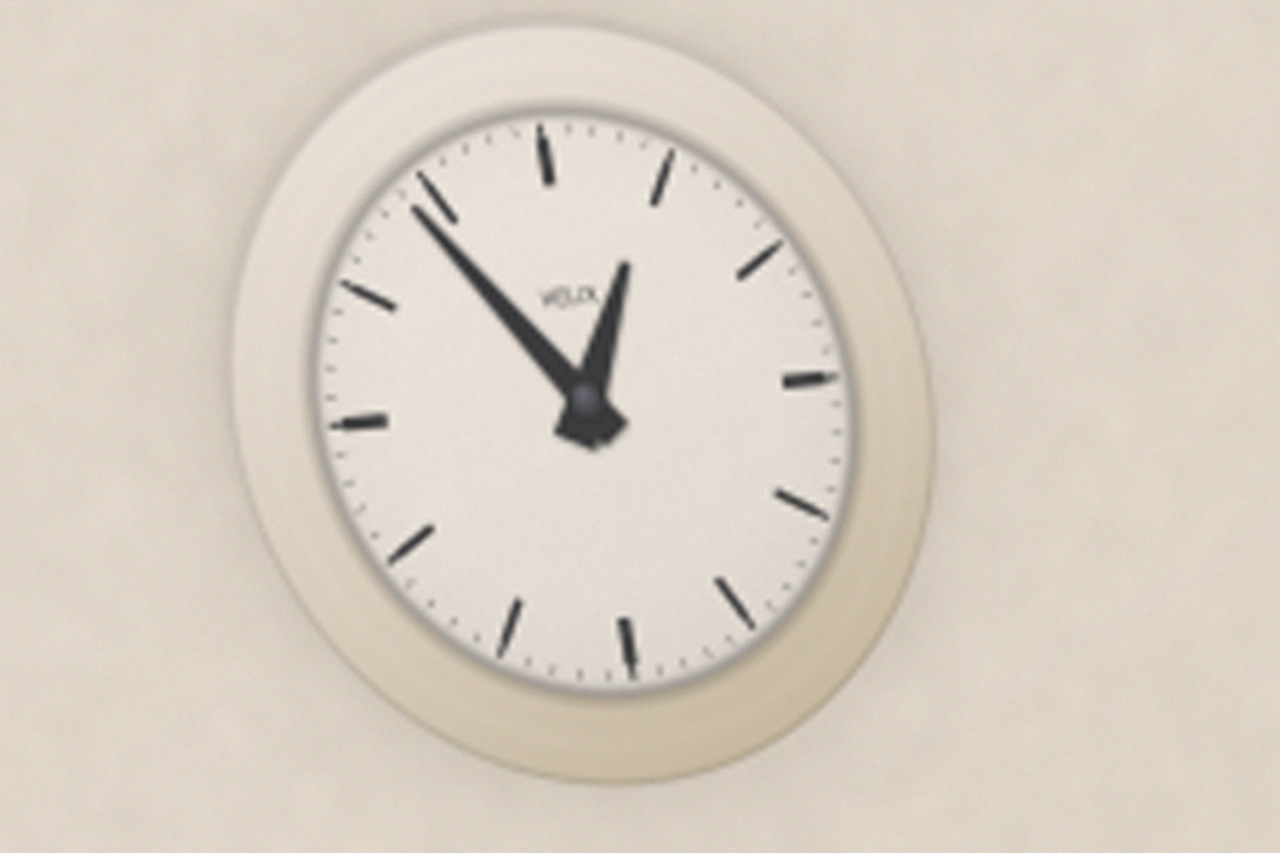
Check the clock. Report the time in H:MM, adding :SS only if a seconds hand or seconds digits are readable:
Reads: 12:54
